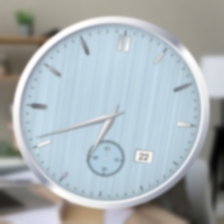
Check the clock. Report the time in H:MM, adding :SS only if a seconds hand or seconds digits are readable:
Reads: 6:41
